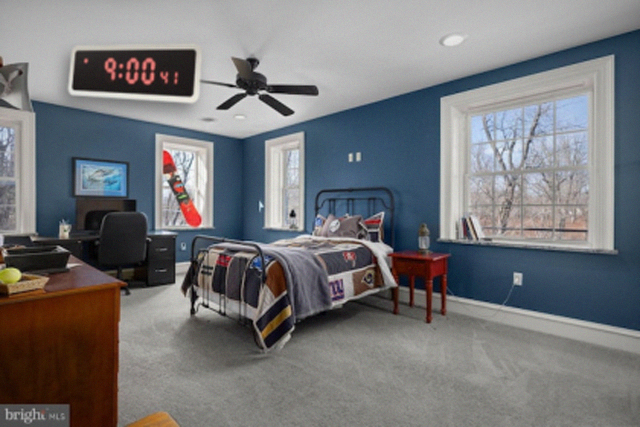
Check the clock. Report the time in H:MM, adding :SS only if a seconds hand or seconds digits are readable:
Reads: 9:00:41
